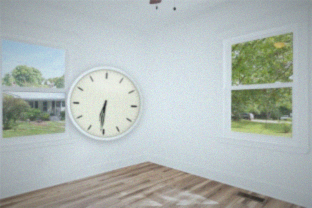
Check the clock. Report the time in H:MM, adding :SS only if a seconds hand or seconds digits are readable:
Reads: 6:31
